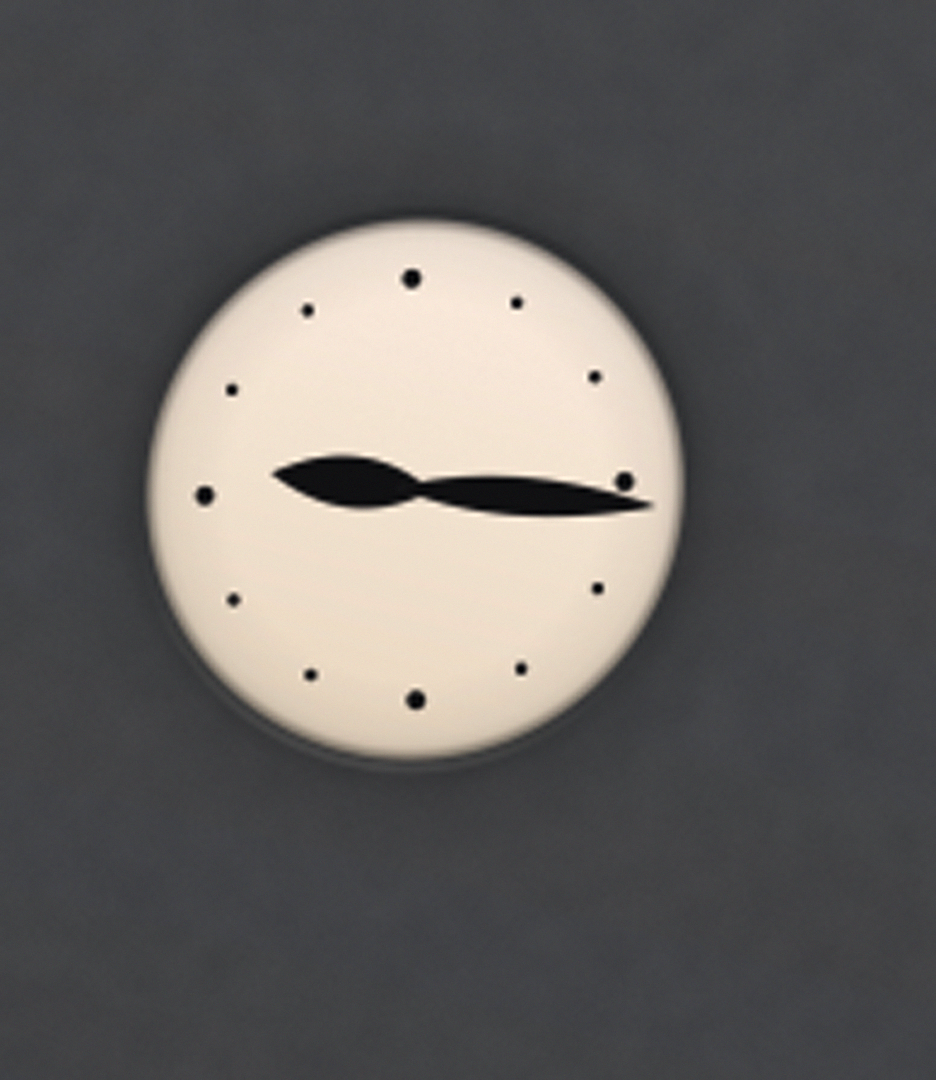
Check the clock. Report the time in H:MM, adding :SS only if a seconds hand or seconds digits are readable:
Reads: 9:16
